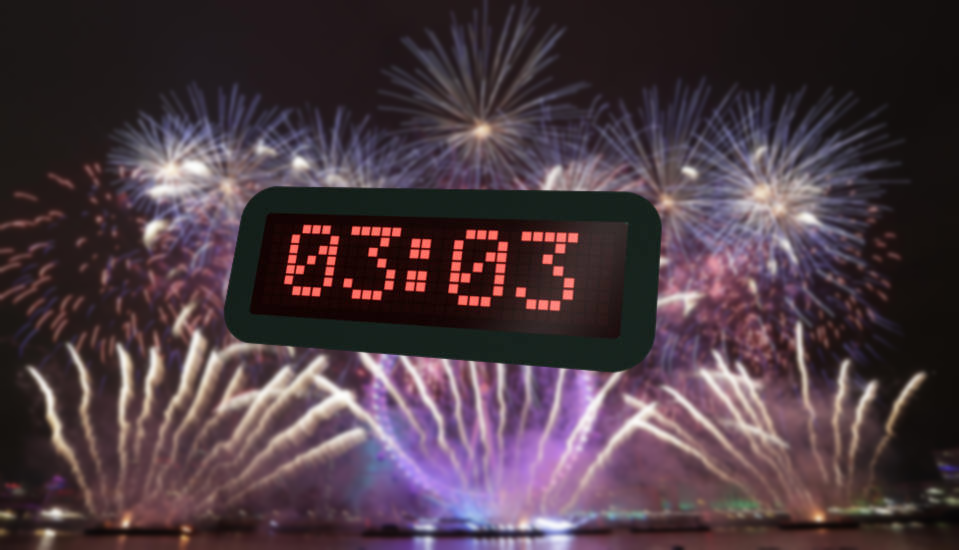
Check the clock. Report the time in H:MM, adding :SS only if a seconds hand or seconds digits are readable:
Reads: 3:03
